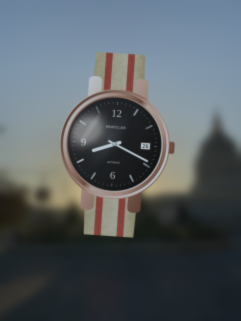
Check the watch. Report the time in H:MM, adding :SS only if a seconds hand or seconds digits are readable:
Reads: 8:19
